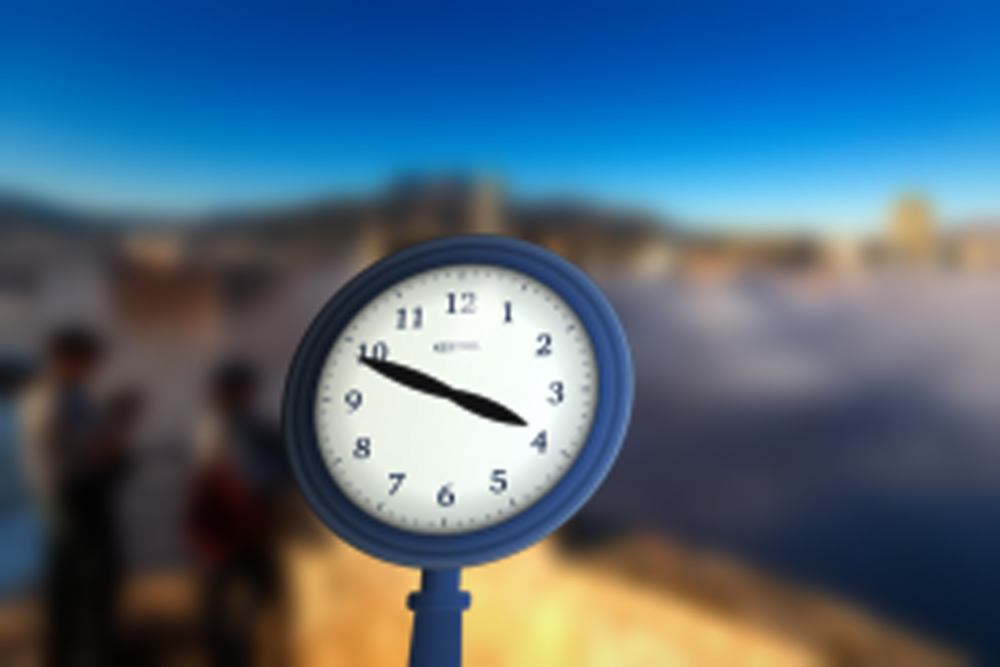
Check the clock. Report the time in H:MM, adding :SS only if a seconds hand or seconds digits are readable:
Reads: 3:49
